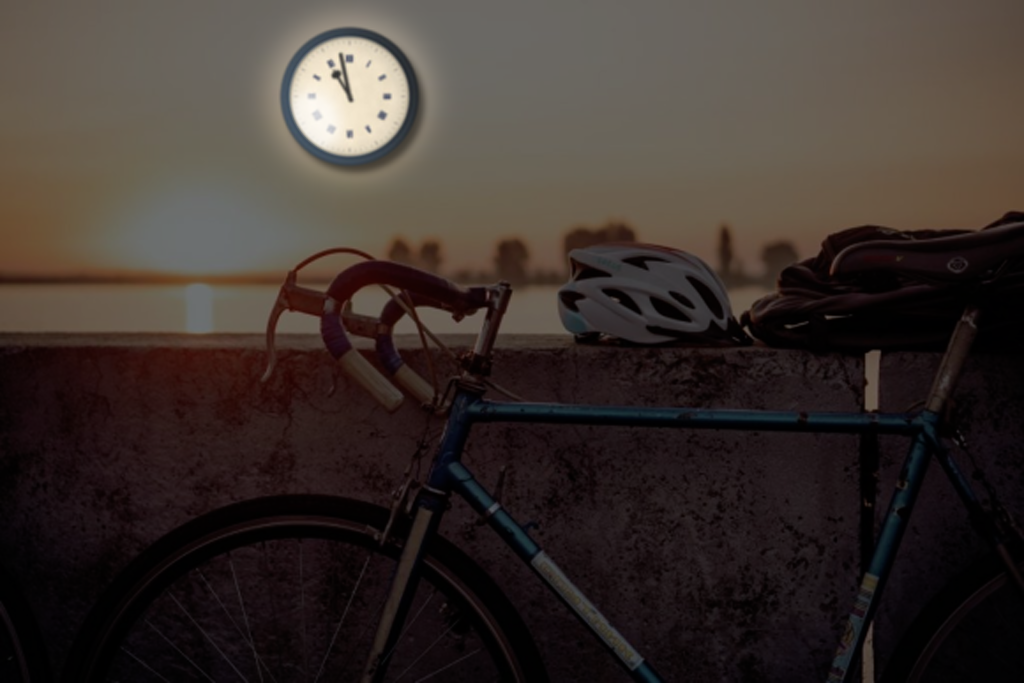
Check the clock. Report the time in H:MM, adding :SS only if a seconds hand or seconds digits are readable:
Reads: 10:58
